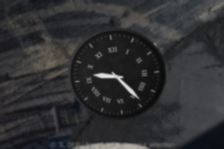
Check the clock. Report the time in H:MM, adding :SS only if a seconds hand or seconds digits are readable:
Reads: 9:24
